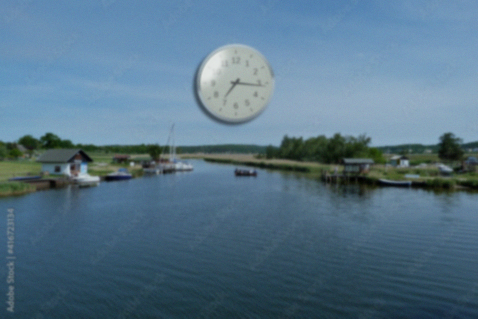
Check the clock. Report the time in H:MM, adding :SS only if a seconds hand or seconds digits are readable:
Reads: 7:16
